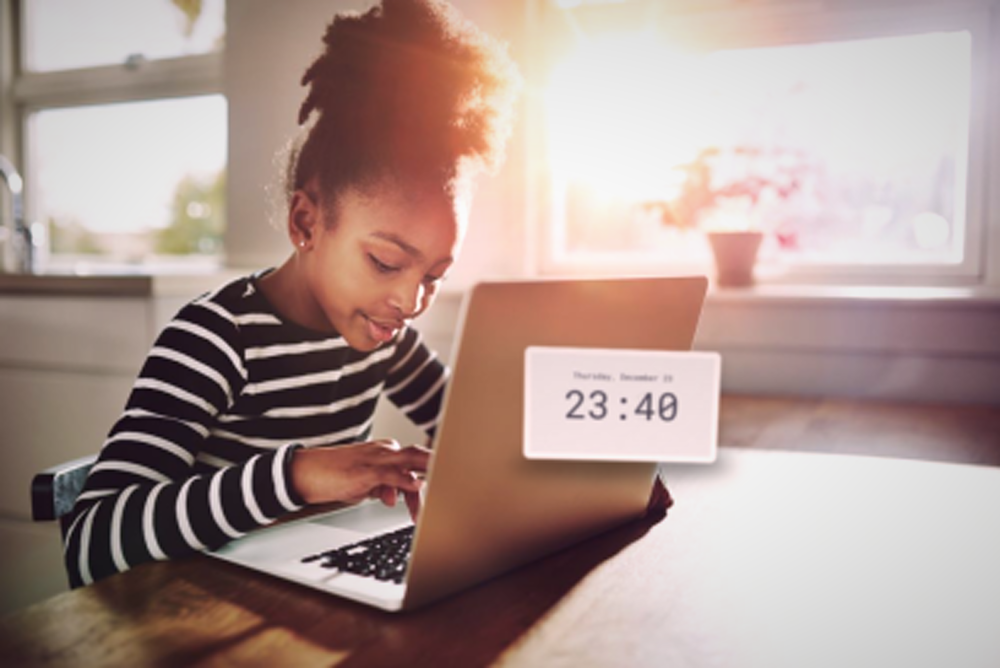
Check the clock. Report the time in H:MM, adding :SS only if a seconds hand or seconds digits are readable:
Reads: 23:40
